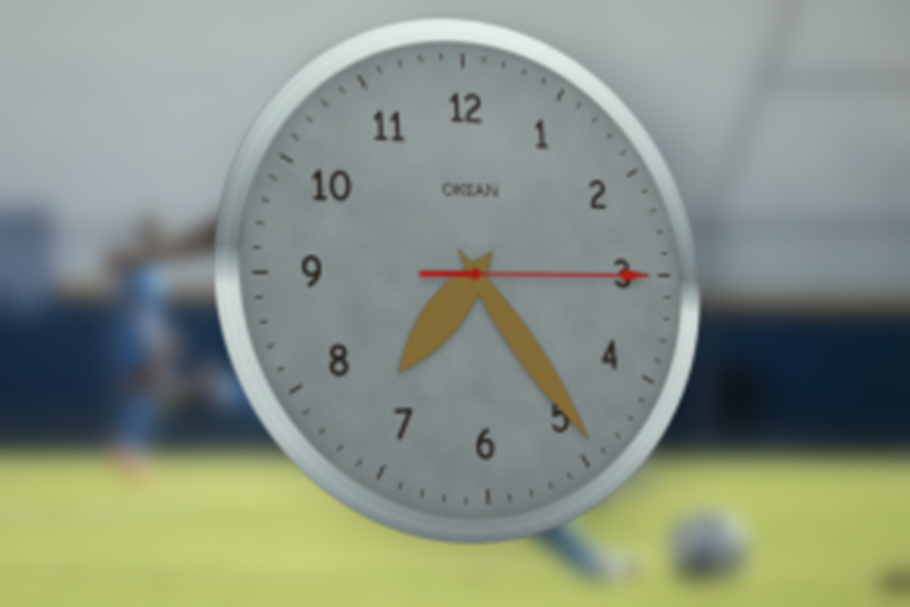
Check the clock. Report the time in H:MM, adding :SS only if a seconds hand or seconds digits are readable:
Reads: 7:24:15
